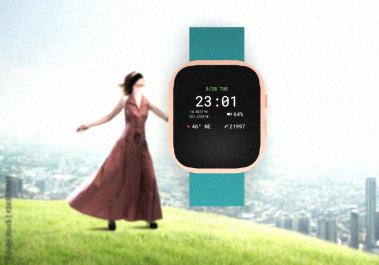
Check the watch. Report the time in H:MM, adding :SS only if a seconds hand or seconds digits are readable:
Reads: 23:01
